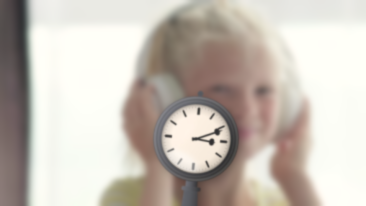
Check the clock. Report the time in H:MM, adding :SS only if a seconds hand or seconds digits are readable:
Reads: 3:11
